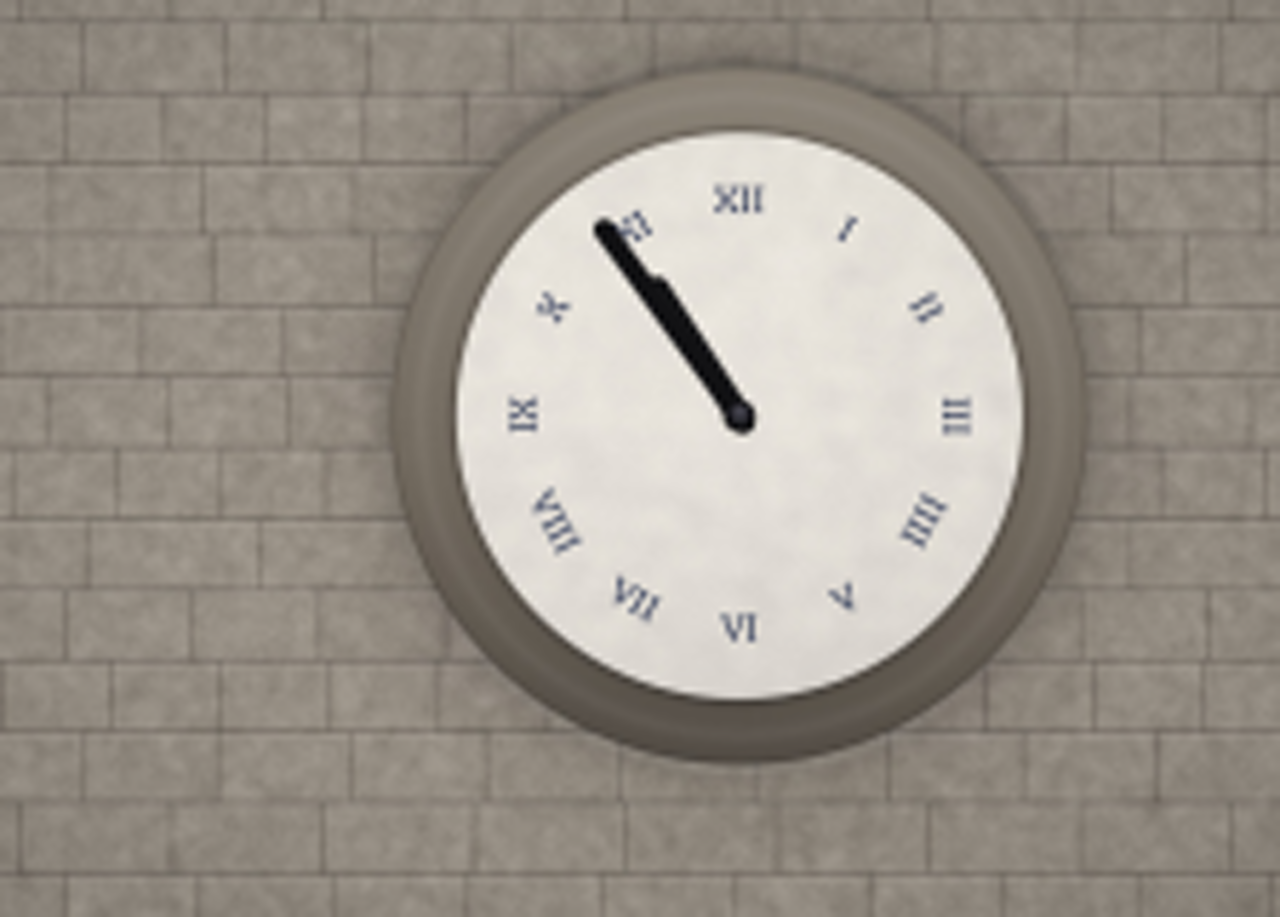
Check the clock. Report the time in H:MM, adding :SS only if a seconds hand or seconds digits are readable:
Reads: 10:54
